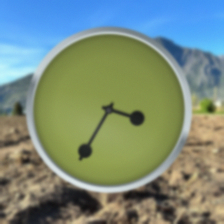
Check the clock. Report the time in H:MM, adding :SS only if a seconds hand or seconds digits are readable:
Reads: 3:35
